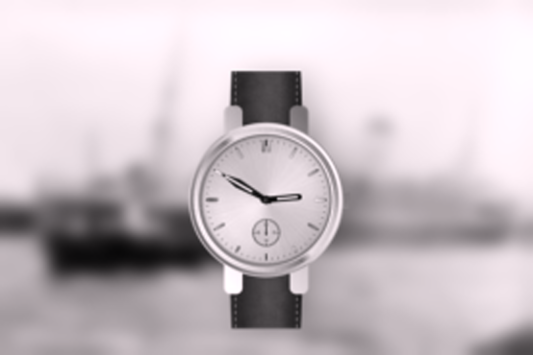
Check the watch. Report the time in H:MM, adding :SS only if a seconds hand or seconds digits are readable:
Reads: 2:50
